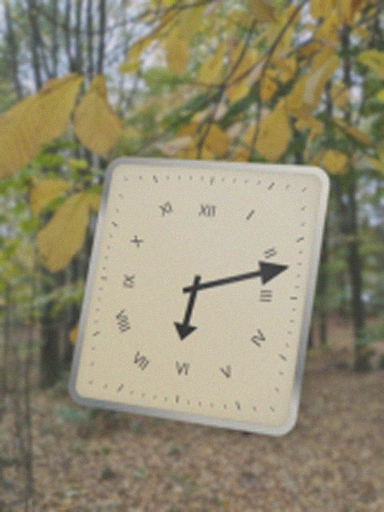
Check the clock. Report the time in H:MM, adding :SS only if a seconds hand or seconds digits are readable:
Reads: 6:12
